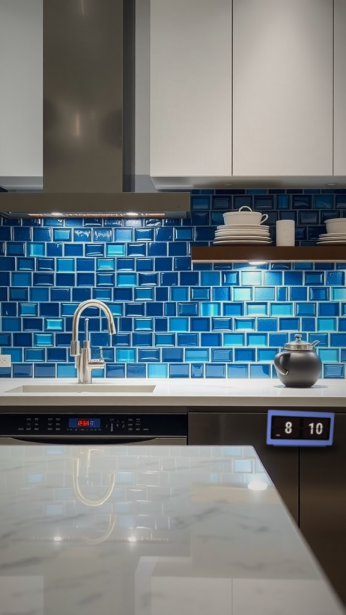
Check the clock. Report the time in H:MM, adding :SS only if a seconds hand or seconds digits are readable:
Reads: 8:10
